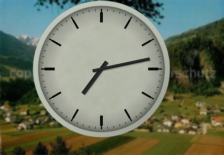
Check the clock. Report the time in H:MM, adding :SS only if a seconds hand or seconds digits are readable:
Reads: 7:13
